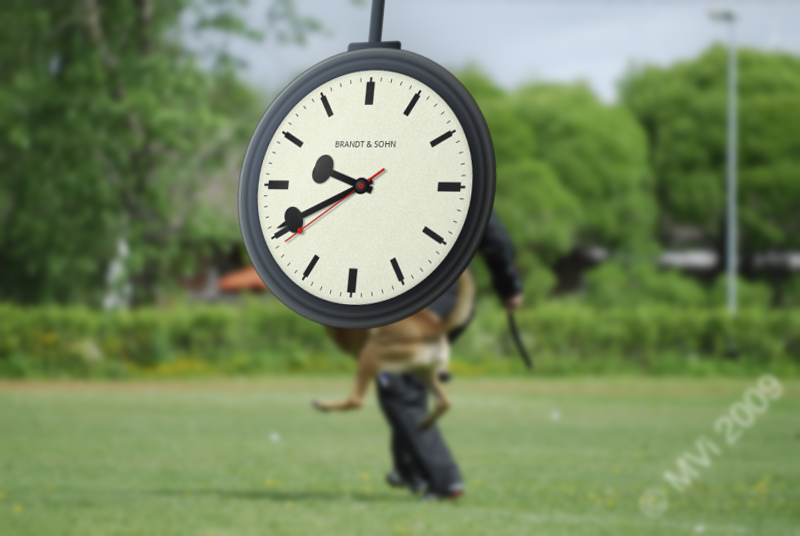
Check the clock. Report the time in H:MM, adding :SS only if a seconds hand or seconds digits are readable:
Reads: 9:40:39
